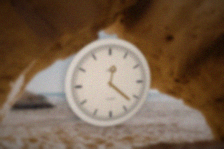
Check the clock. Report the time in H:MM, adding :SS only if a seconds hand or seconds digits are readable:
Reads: 12:22
